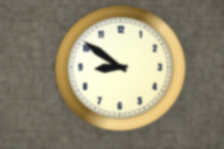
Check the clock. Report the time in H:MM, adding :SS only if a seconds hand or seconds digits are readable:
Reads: 8:51
